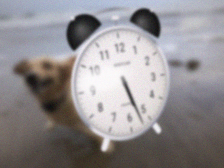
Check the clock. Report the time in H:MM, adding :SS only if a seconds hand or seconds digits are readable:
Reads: 5:27
